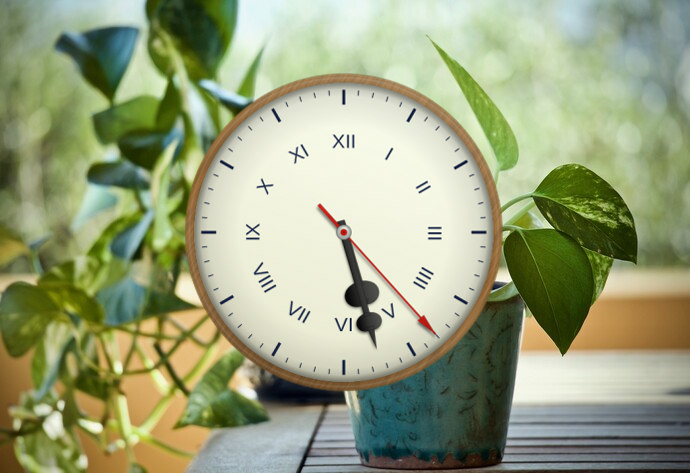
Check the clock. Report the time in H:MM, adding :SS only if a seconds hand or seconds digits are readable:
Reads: 5:27:23
